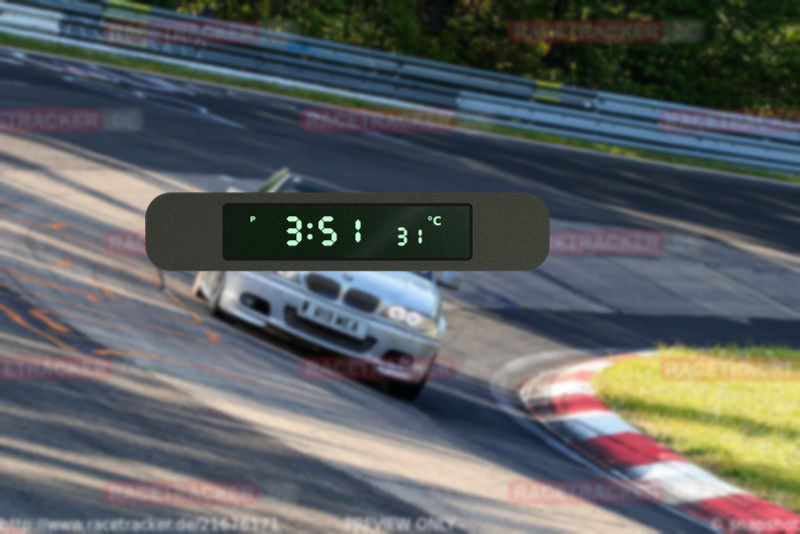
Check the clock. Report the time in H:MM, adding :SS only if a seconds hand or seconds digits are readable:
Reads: 3:51
